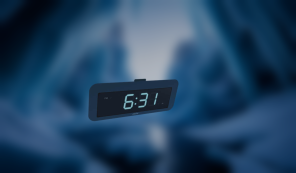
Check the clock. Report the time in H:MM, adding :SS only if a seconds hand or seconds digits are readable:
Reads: 6:31
